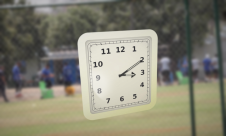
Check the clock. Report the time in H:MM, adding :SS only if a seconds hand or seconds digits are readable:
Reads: 3:10
